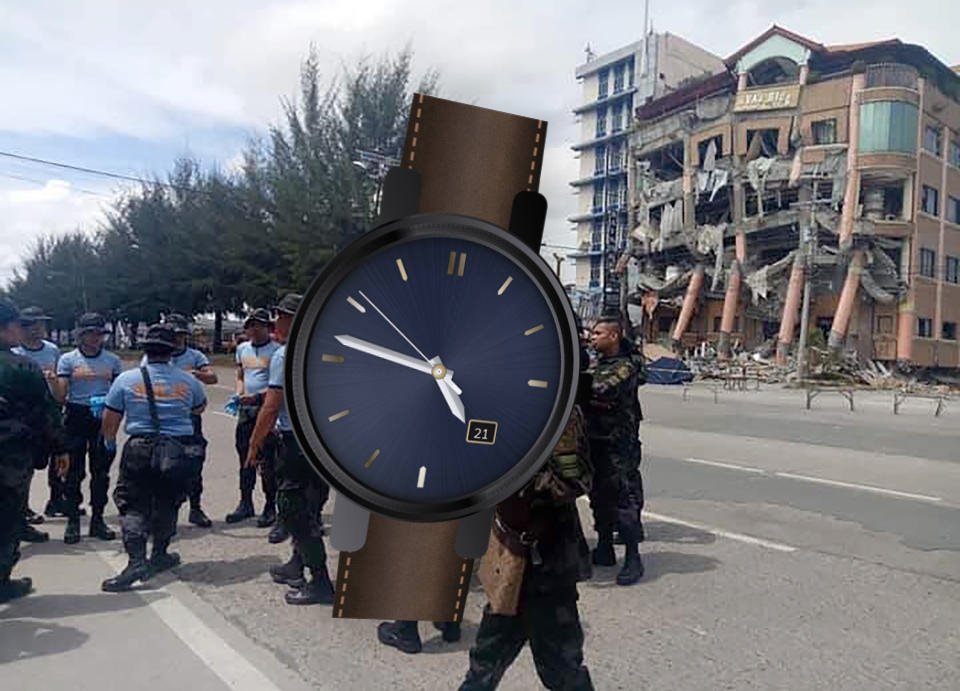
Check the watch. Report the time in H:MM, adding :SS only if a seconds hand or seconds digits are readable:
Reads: 4:46:51
